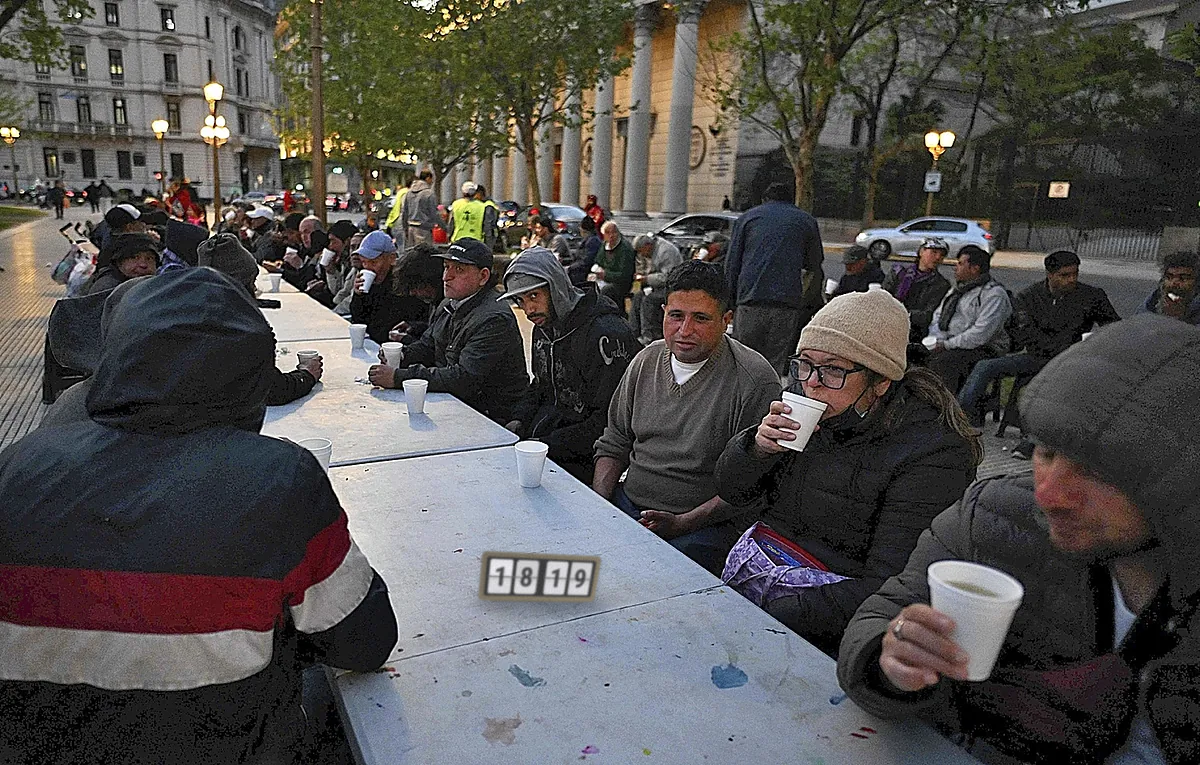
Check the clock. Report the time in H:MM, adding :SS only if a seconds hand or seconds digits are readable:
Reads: 18:19
